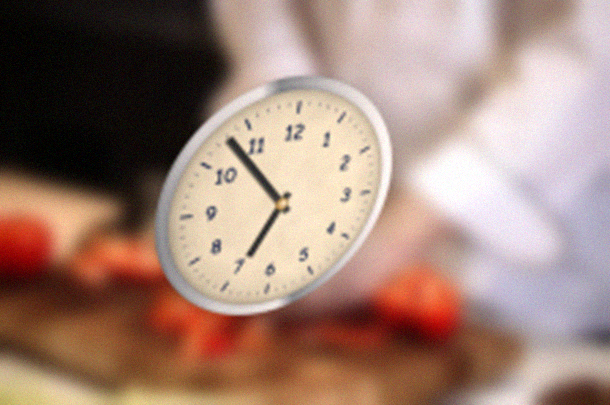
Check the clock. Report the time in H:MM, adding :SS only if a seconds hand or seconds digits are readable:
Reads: 6:53
